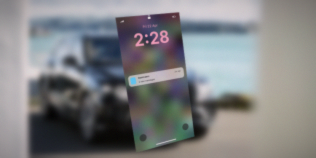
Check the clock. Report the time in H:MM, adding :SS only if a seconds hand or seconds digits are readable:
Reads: 2:28
